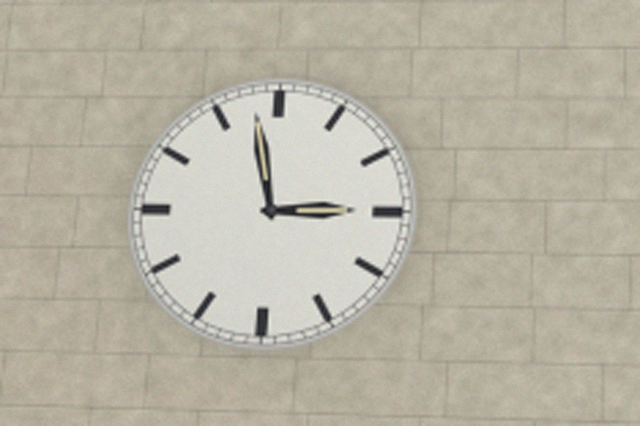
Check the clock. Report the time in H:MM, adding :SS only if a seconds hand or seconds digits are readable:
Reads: 2:58
